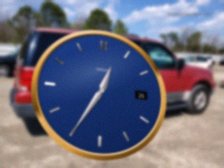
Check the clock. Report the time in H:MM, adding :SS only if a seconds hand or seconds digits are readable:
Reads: 12:35
